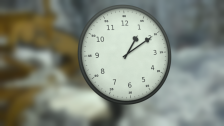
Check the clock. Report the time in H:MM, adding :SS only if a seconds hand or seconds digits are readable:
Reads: 1:10
